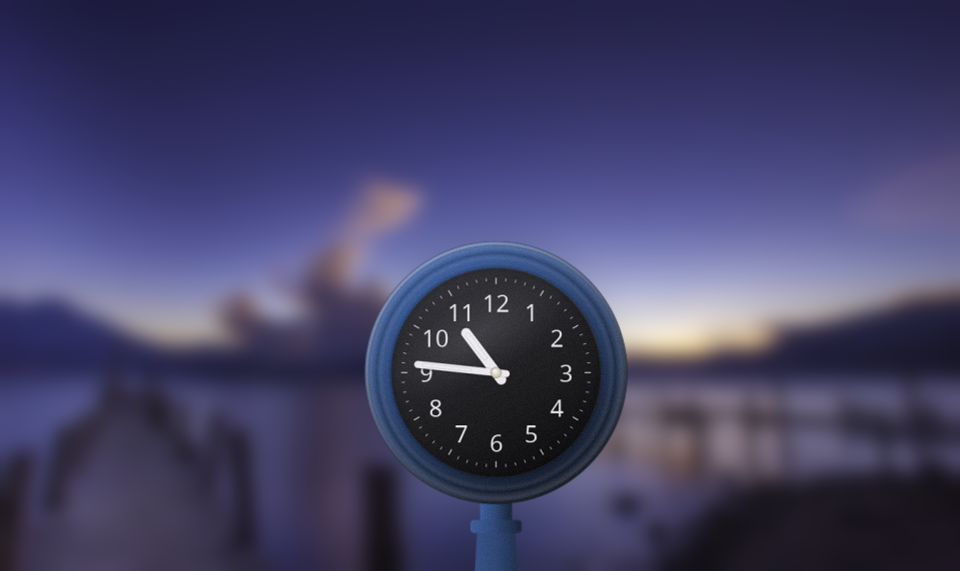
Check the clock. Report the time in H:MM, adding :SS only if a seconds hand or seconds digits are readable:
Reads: 10:46
